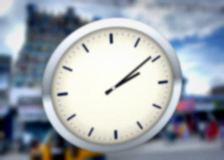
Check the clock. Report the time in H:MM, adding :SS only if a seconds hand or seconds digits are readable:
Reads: 2:09
